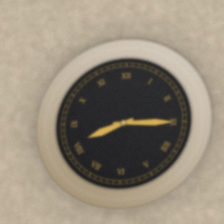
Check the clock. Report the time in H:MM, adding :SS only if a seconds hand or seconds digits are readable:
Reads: 8:15
